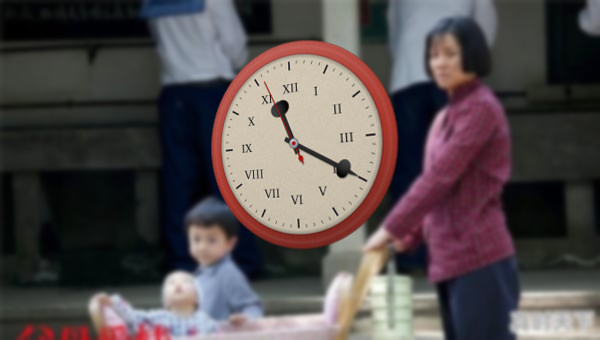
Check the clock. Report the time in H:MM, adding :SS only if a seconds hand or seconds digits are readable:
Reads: 11:19:56
